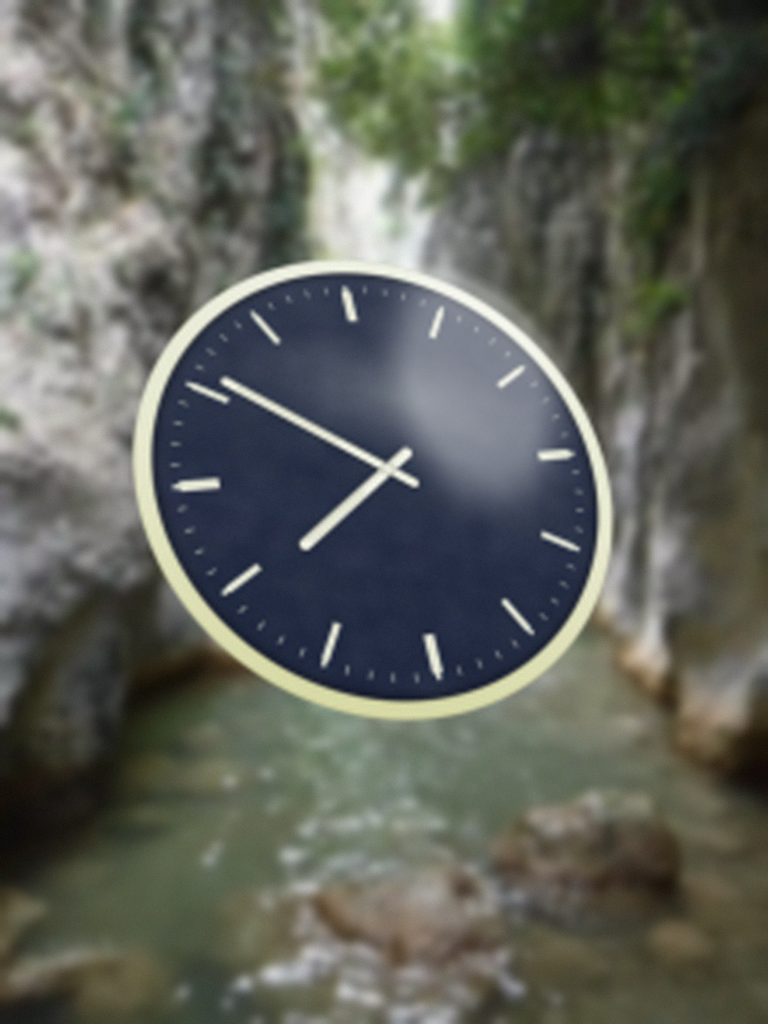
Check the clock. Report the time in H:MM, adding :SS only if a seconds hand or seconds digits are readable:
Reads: 7:51
